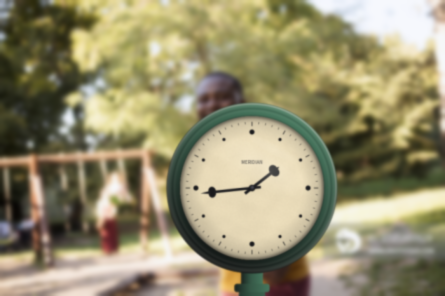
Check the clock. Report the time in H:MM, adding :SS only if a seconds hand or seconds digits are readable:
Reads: 1:44
